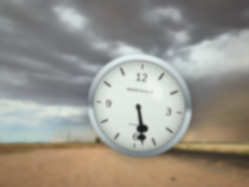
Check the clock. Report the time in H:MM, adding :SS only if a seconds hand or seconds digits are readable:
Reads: 5:28
